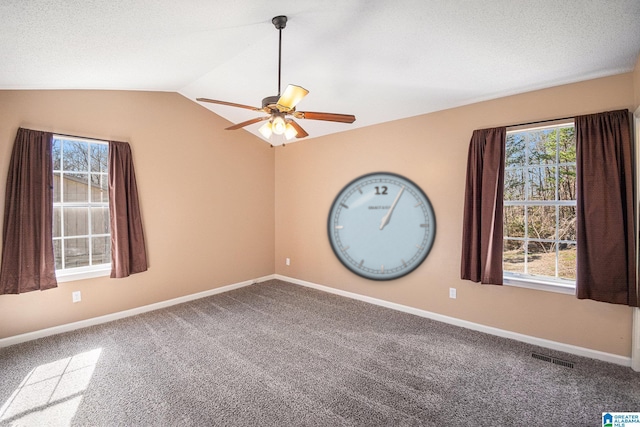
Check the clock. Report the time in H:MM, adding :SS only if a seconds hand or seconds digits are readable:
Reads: 1:05
